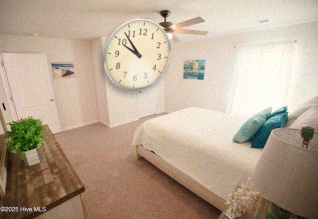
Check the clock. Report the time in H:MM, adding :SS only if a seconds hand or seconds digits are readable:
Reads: 9:53
